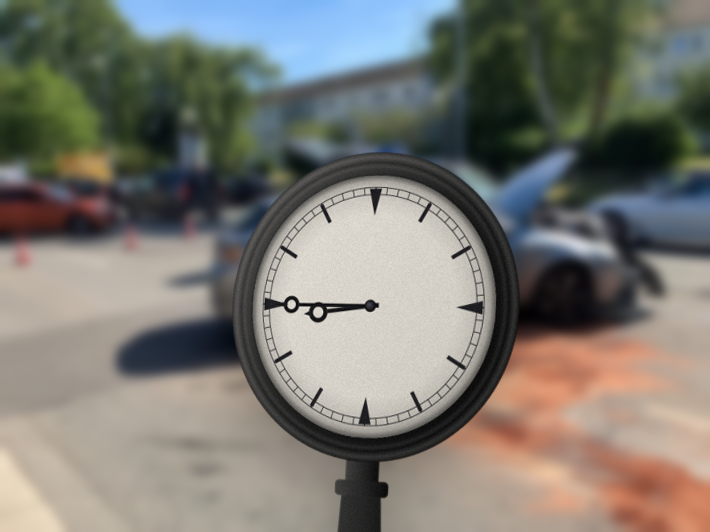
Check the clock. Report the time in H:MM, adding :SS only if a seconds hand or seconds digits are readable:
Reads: 8:45
